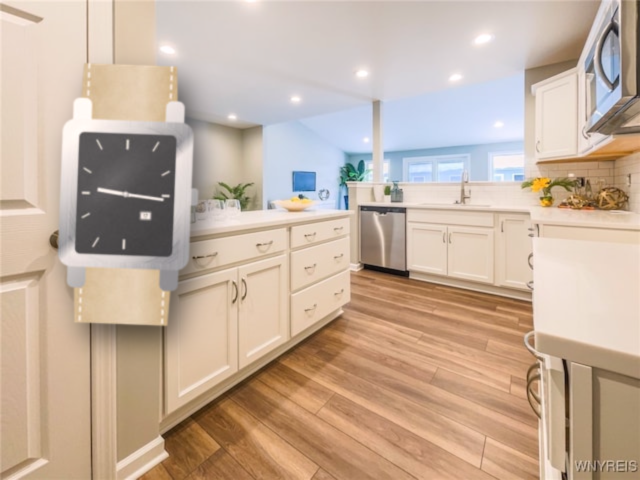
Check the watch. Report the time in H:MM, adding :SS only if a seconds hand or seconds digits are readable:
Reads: 9:16
